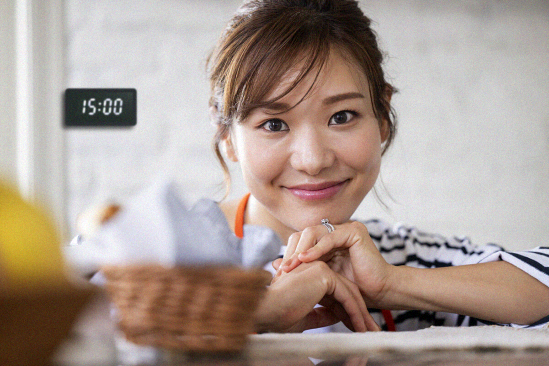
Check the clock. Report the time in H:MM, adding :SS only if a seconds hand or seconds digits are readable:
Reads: 15:00
